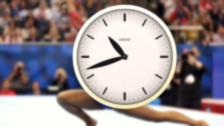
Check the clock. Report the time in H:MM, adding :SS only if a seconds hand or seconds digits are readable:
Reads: 10:42
